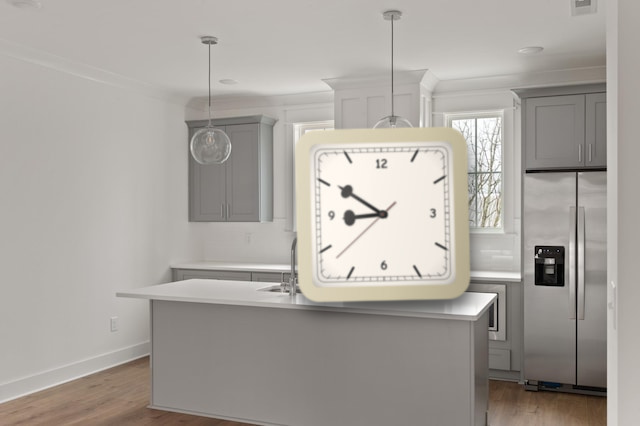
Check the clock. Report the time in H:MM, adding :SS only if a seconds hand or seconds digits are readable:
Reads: 8:50:38
